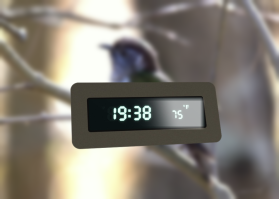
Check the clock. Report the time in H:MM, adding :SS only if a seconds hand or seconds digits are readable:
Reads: 19:38
